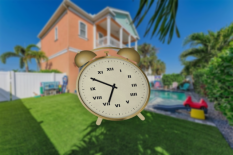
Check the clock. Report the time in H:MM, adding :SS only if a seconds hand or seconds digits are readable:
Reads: 6:50
